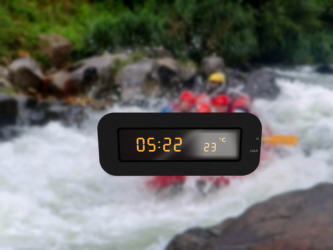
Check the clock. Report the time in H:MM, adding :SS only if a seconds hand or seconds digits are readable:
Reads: 5:22
